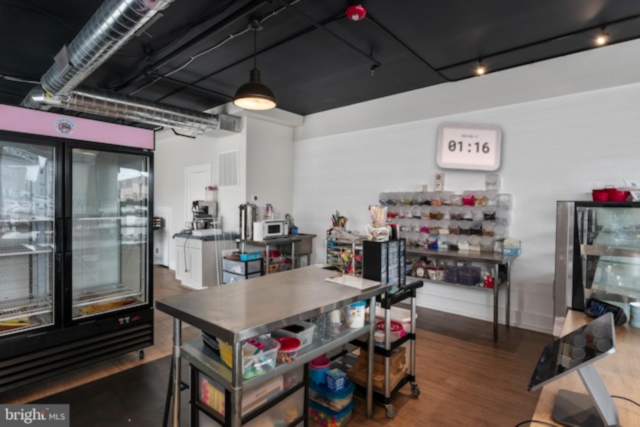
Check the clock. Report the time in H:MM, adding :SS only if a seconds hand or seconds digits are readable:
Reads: 1:16
